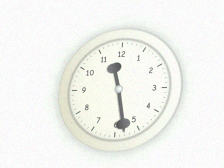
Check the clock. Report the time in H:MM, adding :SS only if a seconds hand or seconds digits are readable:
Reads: 11:28
